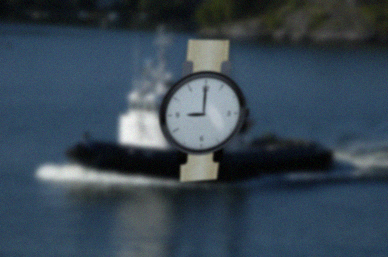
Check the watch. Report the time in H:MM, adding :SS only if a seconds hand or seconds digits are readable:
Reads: 9:00
